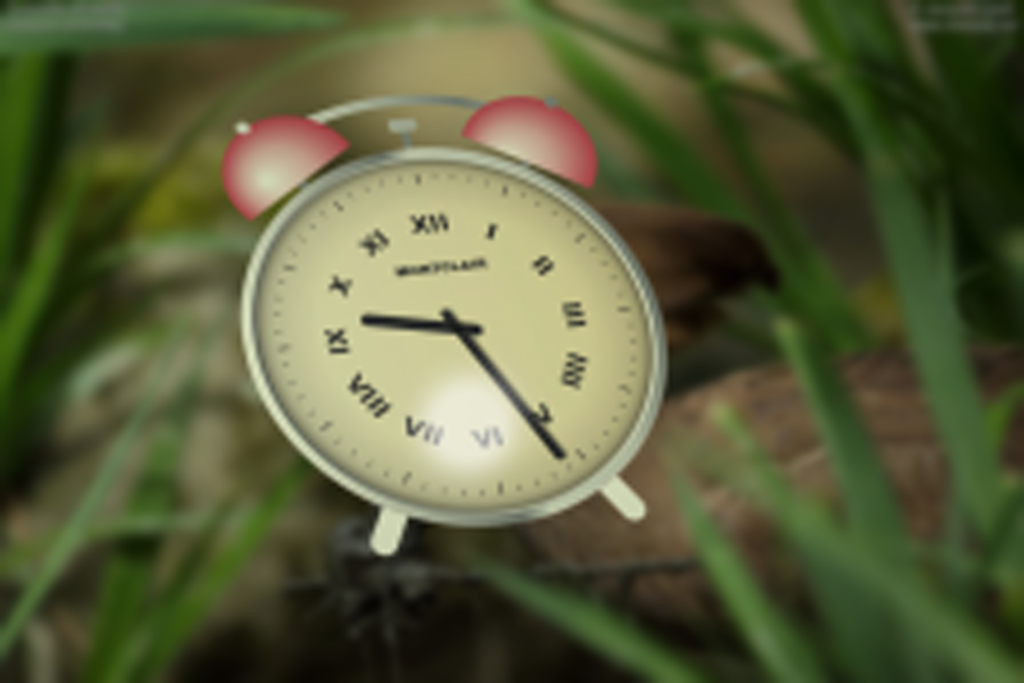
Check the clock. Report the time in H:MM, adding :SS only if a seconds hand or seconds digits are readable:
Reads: 9:26
